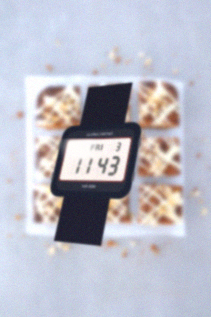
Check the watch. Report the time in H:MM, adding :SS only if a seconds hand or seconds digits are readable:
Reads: 11:43
